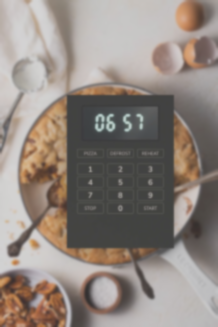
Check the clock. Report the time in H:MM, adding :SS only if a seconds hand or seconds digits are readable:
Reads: 6:57
